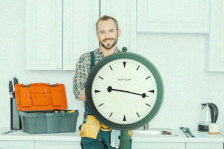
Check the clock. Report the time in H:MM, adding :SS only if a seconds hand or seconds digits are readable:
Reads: 9:17
